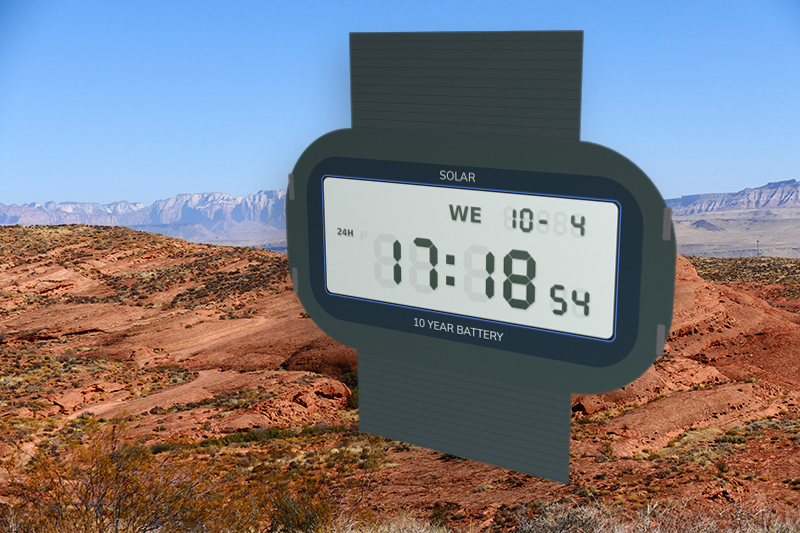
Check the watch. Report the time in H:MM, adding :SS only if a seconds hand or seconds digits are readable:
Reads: 17:18:54
